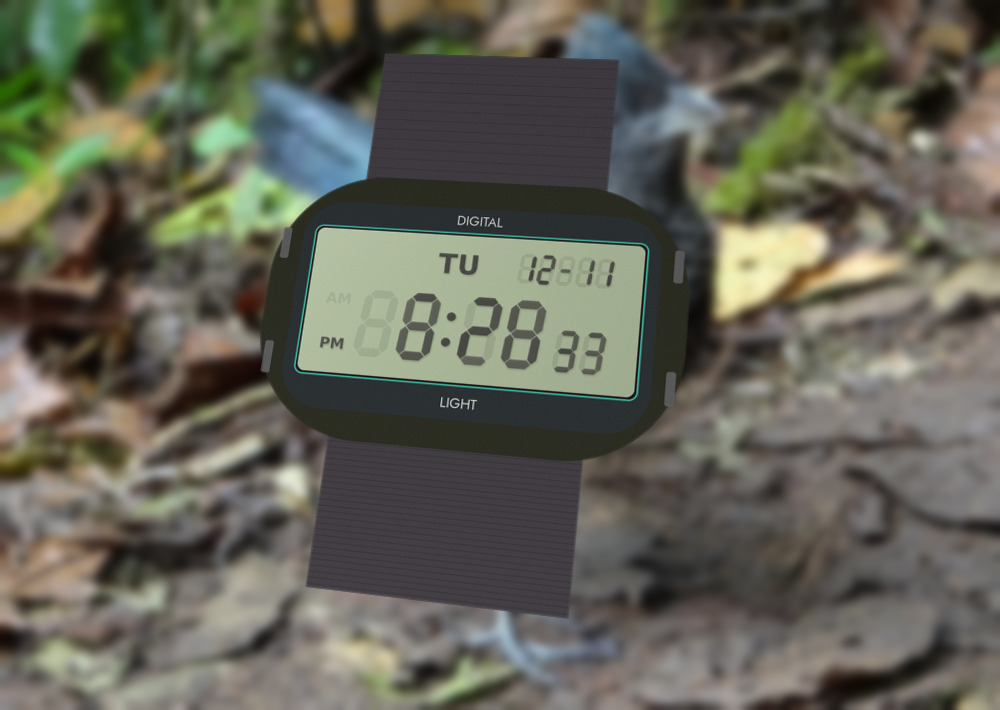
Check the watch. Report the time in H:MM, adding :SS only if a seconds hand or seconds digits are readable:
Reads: 8:28:33
